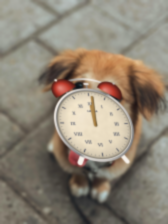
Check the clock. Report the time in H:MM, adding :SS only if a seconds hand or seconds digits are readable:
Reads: 12:01
